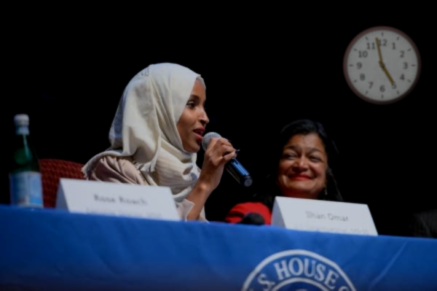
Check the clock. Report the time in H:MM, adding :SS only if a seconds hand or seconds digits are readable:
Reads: 4:58
